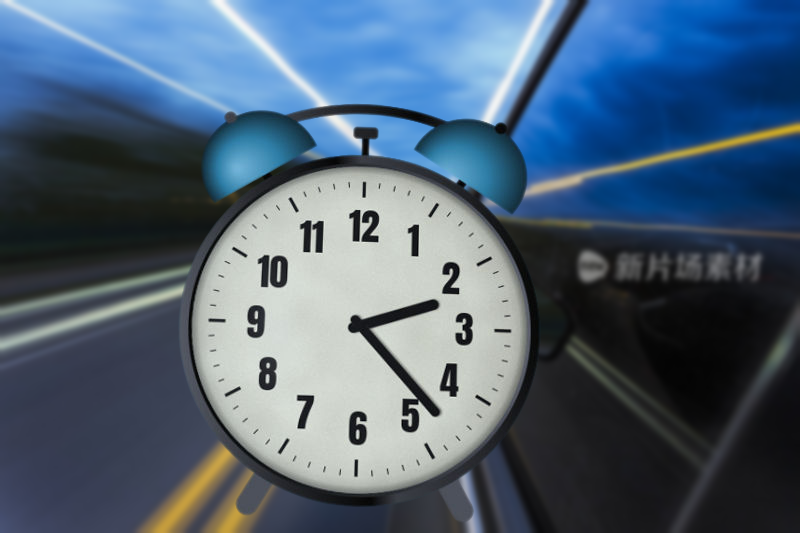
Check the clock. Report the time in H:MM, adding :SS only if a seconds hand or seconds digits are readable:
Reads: 2:23
